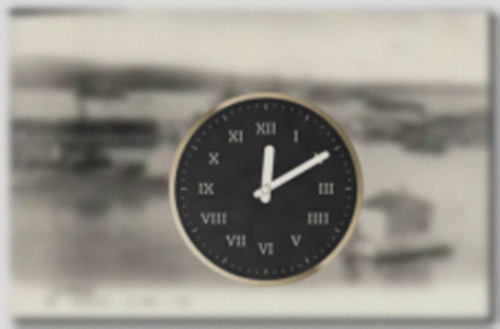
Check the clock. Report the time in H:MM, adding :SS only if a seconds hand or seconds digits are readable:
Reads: 12:10
